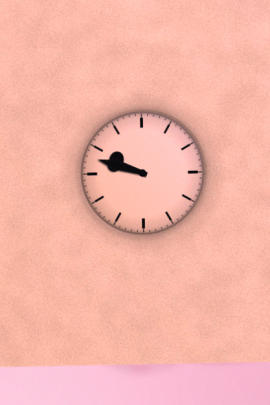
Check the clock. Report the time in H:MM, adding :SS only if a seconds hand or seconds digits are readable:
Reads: 9:48
